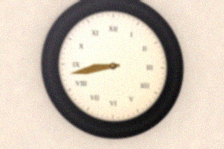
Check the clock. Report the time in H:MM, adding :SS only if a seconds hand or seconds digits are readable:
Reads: 8:43
